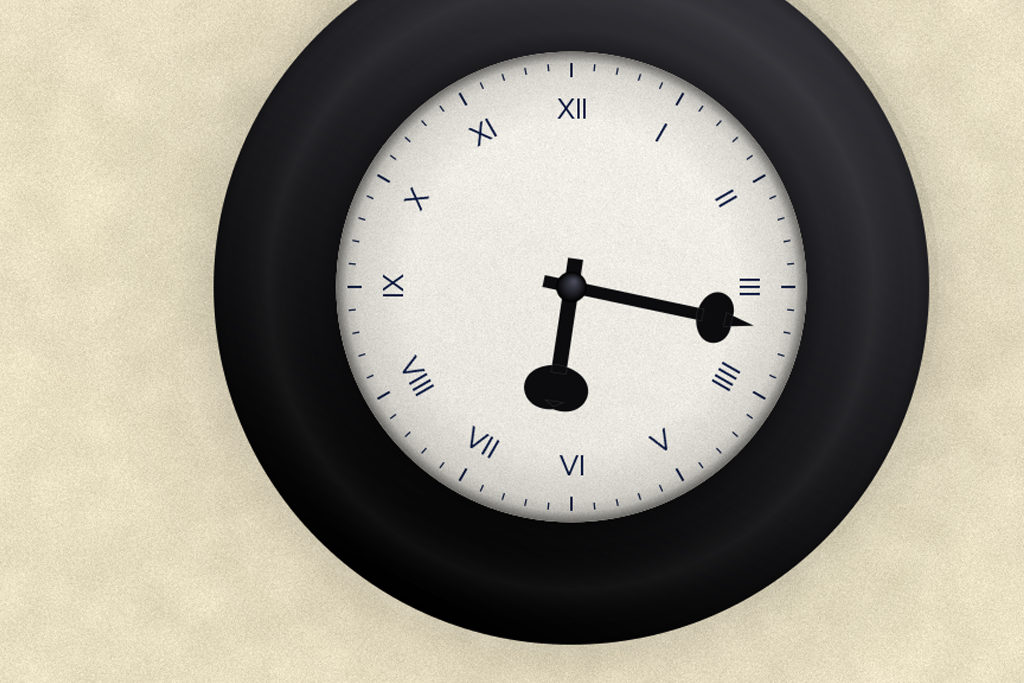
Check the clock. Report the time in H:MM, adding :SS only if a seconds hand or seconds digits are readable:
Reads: 6:17
